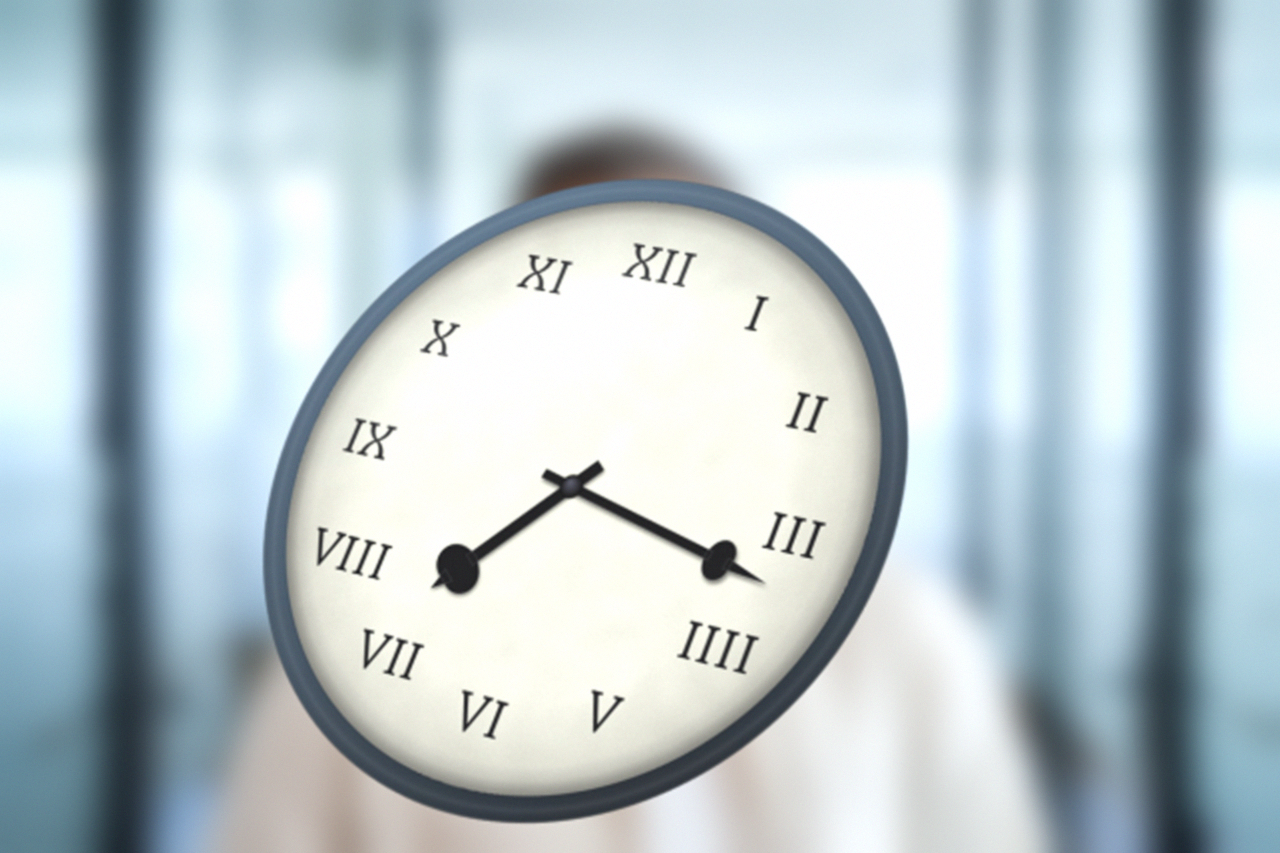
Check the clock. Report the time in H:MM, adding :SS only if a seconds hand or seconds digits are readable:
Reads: 7:17
